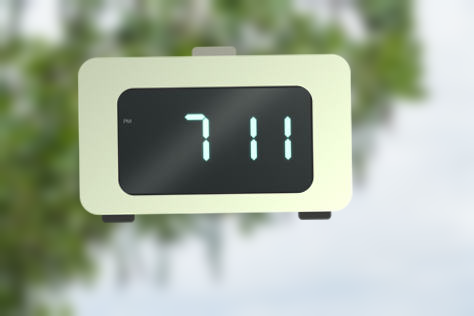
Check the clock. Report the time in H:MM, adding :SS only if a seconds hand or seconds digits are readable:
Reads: 7:11
